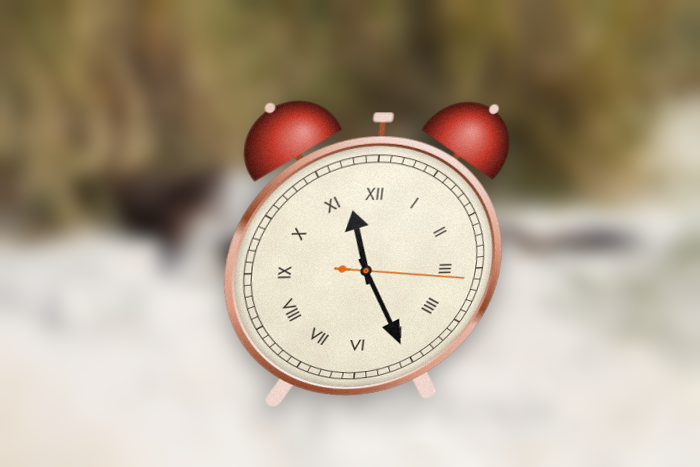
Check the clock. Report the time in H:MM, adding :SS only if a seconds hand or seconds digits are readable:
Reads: 11:25:16
